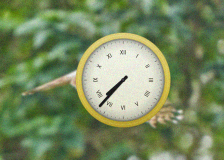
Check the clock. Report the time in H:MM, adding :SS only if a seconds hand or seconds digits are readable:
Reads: 7:37
